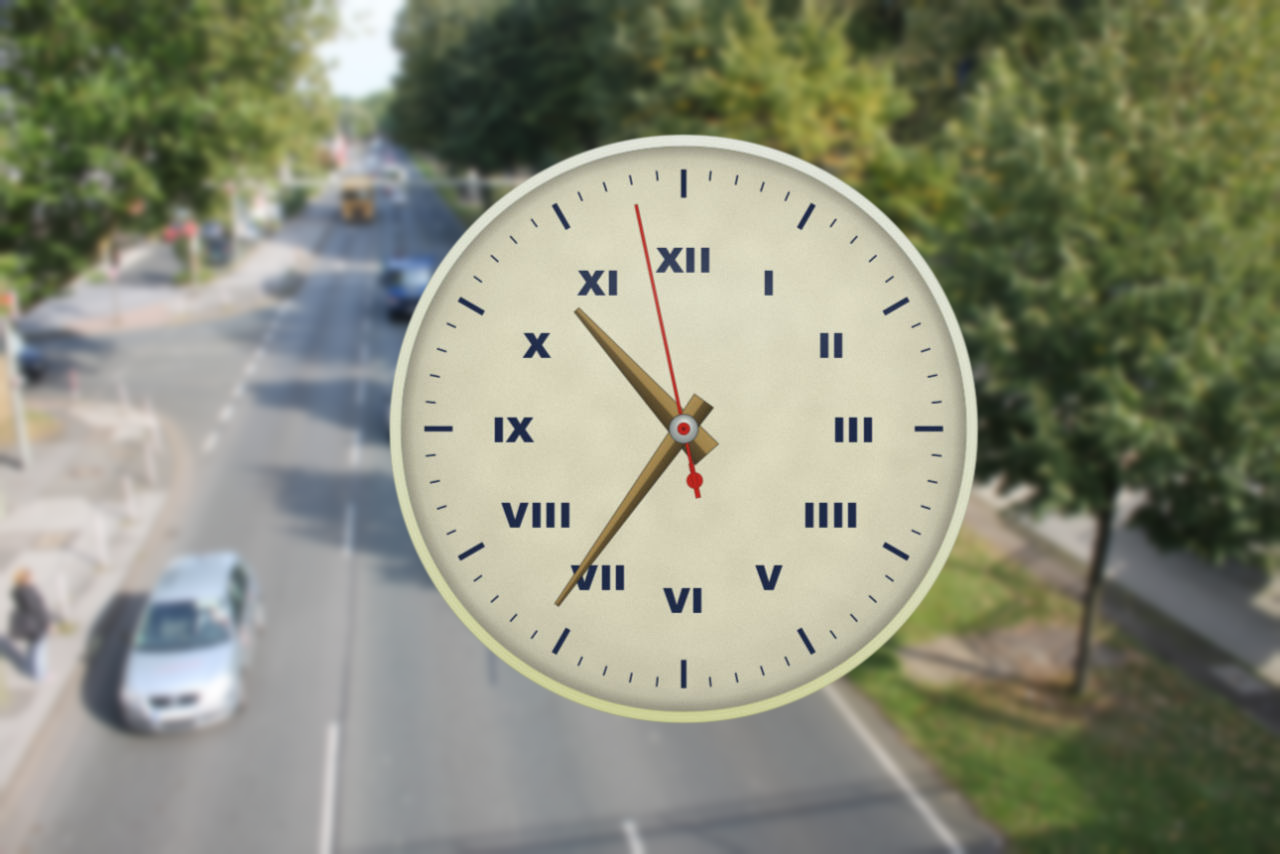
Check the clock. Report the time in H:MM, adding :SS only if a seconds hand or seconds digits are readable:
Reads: 10:35:58
